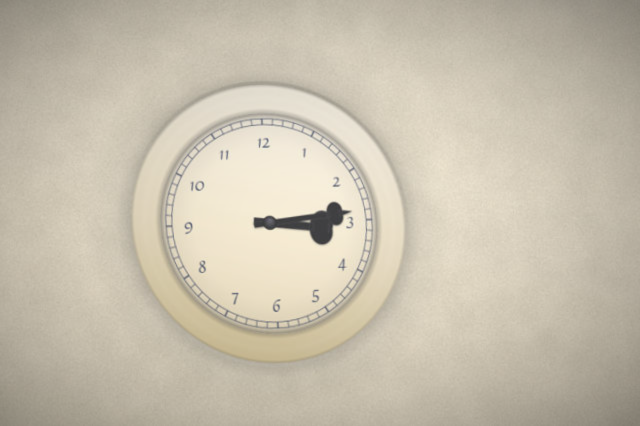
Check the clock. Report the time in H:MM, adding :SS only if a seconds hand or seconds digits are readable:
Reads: 3:14
